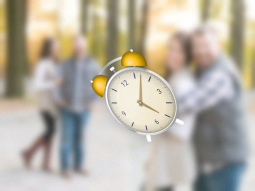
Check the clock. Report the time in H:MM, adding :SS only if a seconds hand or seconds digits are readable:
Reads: 5:07
